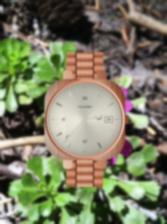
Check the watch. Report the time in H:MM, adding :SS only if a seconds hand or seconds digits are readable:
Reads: 2:37
